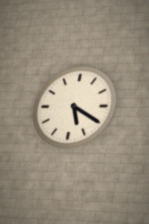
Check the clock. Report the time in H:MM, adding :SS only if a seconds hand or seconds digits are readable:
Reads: 5:20
